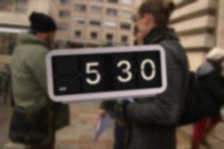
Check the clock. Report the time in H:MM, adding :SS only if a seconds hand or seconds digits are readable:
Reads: 5:30
